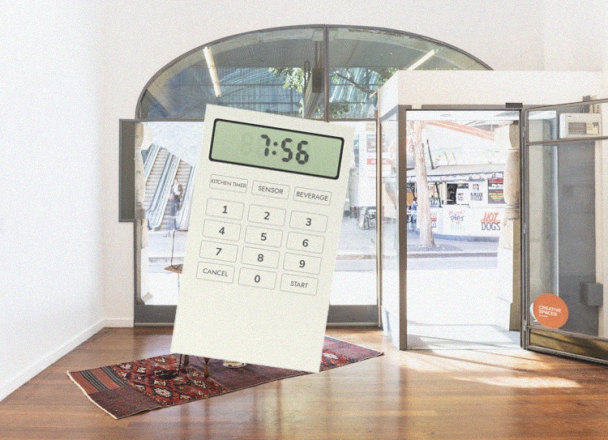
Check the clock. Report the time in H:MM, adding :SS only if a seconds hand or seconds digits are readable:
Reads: 7:56
